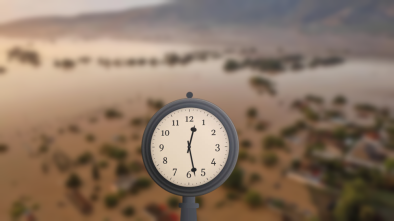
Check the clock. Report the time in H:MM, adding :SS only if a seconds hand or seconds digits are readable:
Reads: 12:28
